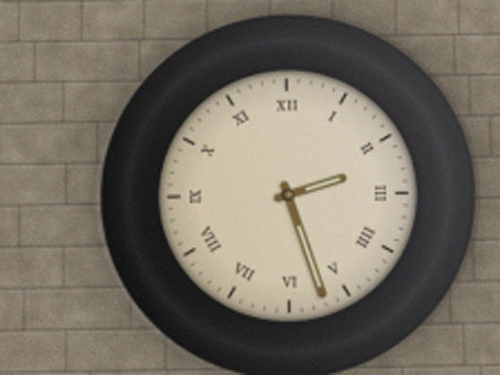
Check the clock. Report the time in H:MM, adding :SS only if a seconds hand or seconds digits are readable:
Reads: 2:27
